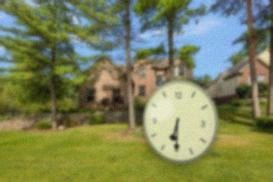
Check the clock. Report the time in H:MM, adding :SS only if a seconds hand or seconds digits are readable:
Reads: 6:30
